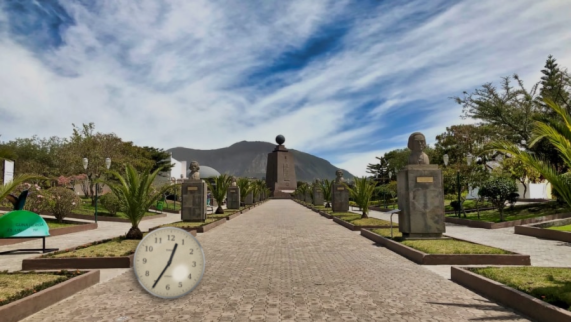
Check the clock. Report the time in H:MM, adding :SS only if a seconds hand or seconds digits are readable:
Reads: 12:35
